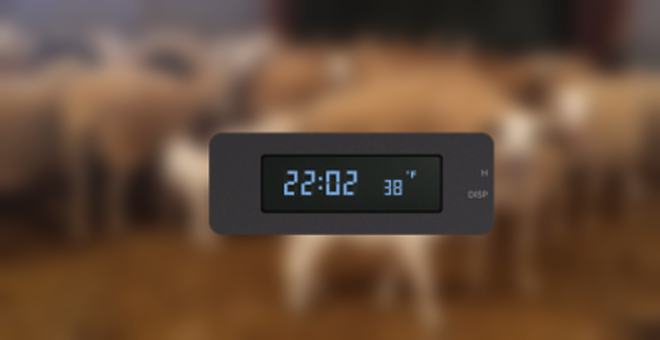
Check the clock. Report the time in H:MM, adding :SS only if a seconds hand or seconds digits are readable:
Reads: 22:02
